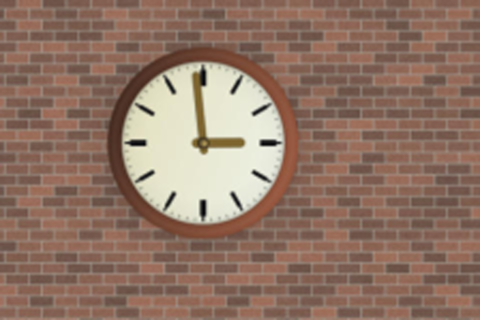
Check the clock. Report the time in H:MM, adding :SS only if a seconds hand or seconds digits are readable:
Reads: 2:59
